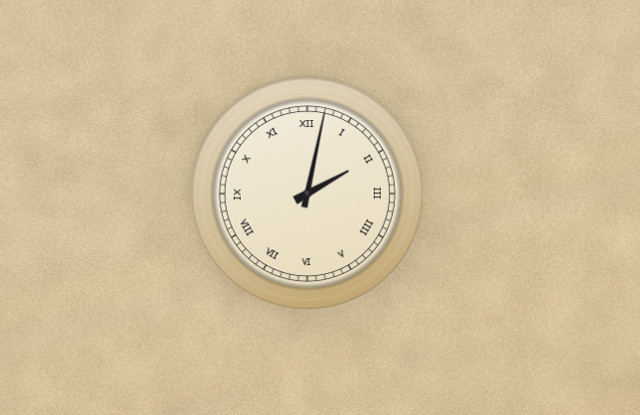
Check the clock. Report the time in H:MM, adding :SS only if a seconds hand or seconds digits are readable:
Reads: 2:02
